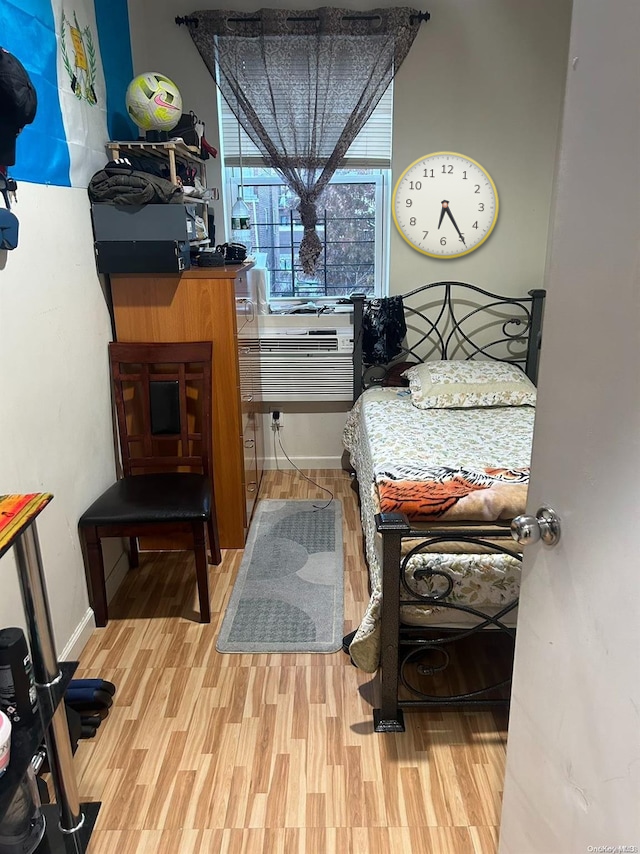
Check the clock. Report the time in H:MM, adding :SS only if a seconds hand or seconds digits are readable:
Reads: 6:25
